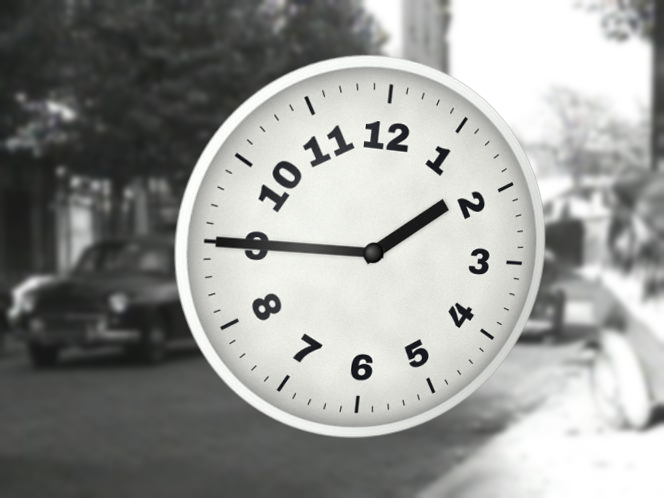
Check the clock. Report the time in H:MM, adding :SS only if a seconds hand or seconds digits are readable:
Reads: 1:45
